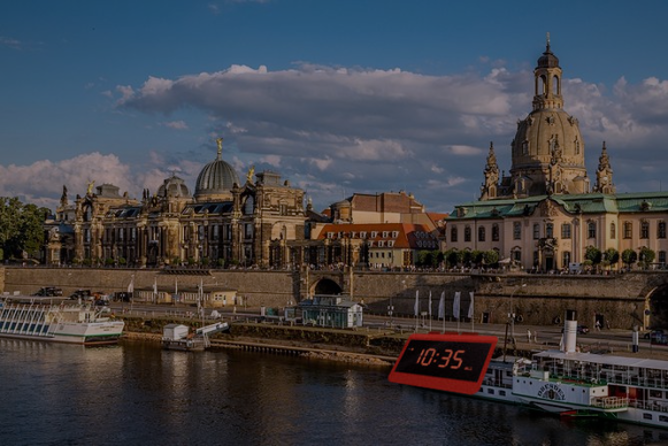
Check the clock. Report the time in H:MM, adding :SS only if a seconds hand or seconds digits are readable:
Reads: 10:35
